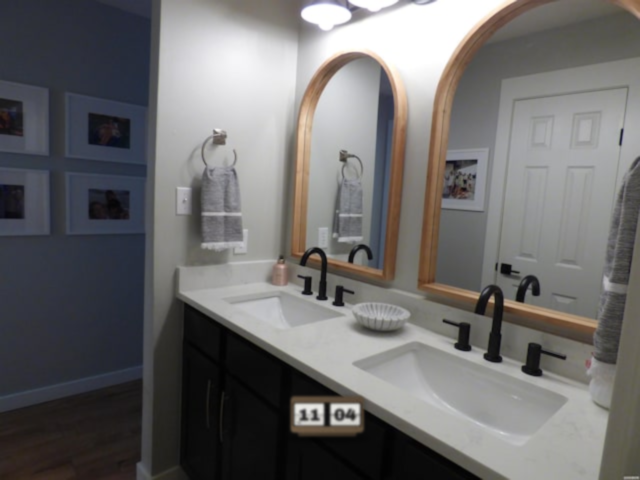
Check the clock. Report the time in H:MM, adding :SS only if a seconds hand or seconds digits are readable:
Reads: 11:04
